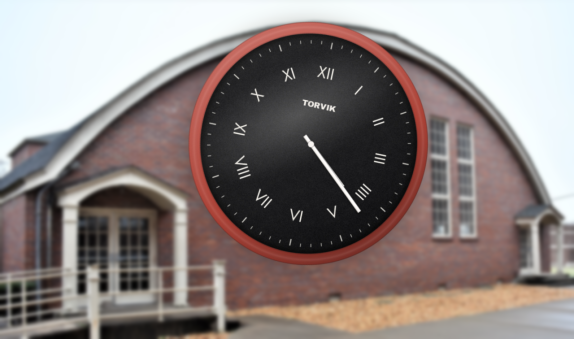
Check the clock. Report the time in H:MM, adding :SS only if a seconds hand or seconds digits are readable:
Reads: 4:22
